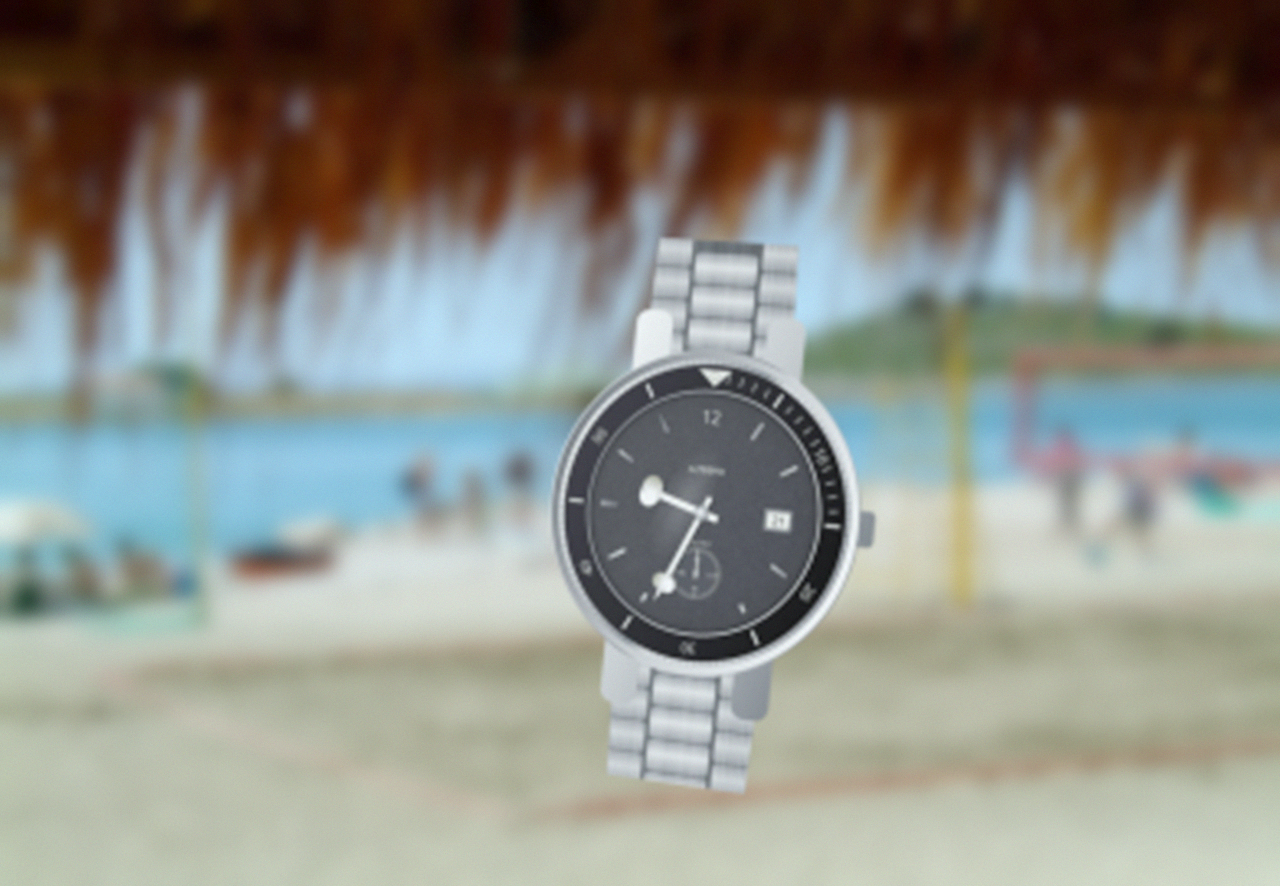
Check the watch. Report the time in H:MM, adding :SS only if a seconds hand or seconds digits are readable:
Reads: 9:34
